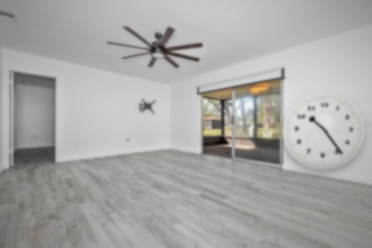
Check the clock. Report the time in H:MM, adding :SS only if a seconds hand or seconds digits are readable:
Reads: 10:24
